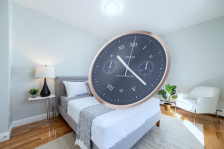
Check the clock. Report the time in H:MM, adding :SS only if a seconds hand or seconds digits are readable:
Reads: 10:21
